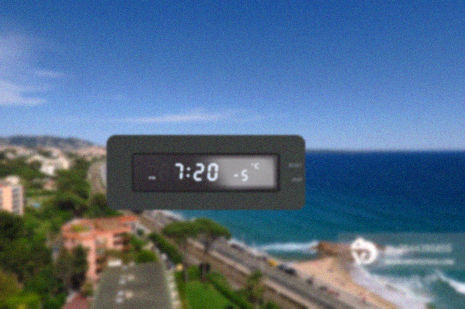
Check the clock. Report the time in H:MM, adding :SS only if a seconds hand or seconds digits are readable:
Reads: 7:20
